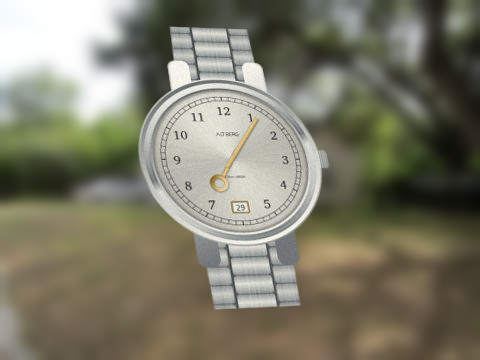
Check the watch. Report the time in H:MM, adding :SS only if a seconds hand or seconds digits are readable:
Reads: 7:06
